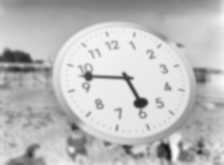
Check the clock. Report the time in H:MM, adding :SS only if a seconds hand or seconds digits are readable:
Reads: 5:48
